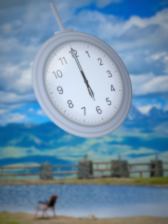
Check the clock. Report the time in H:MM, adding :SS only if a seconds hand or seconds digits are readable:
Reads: 6:00
